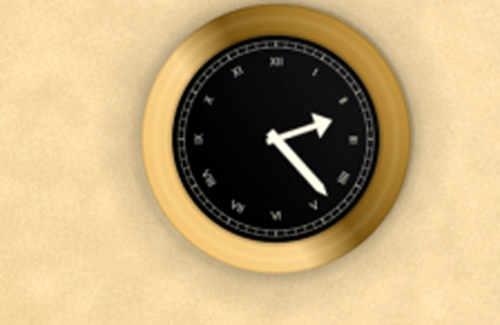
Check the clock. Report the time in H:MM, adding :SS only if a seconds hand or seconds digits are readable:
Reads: 2:23
